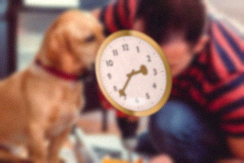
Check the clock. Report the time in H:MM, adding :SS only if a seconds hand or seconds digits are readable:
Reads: 2:37
